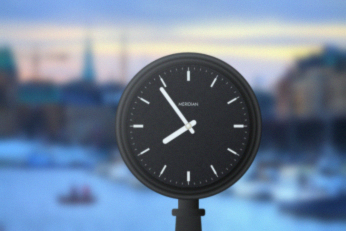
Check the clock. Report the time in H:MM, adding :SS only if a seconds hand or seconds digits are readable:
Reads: 7:54
